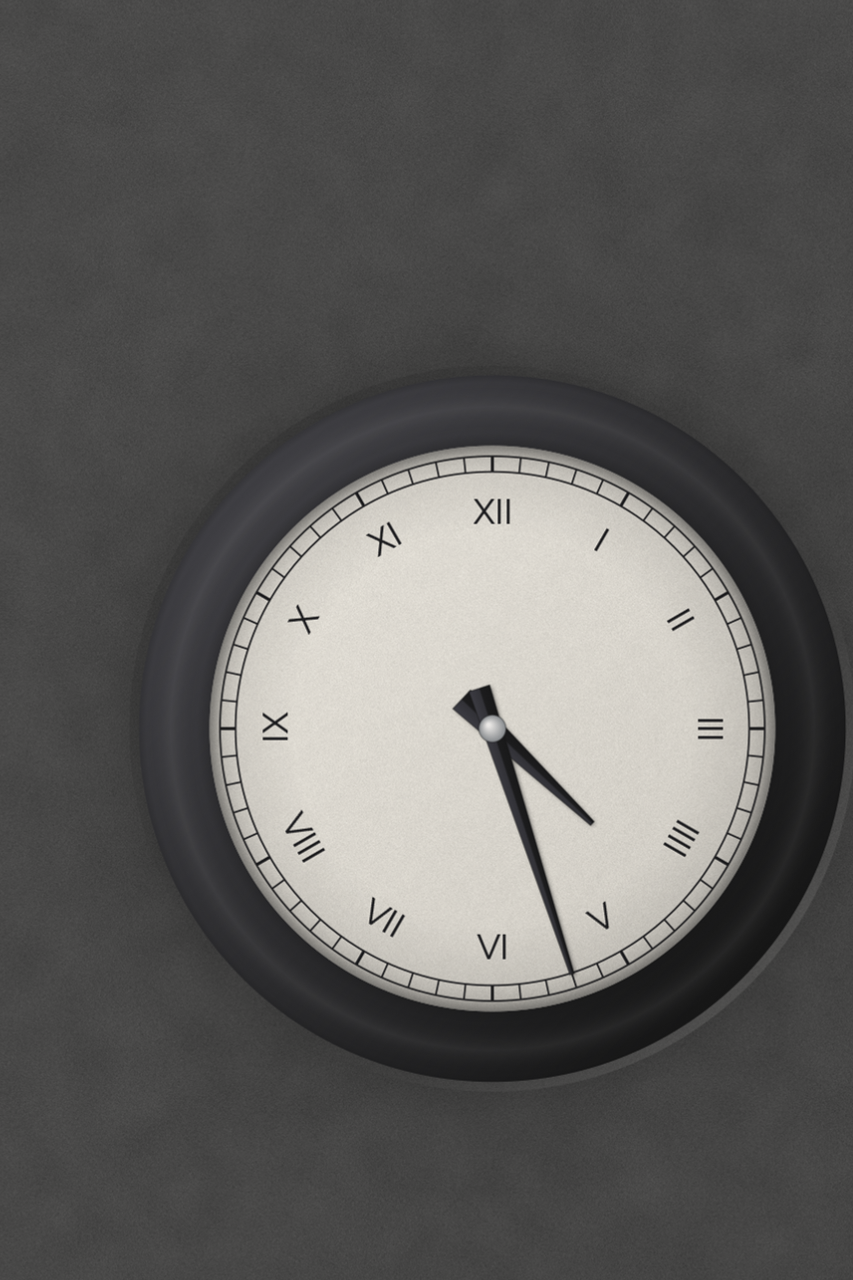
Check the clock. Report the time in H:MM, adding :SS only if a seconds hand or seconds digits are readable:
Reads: 4:27
